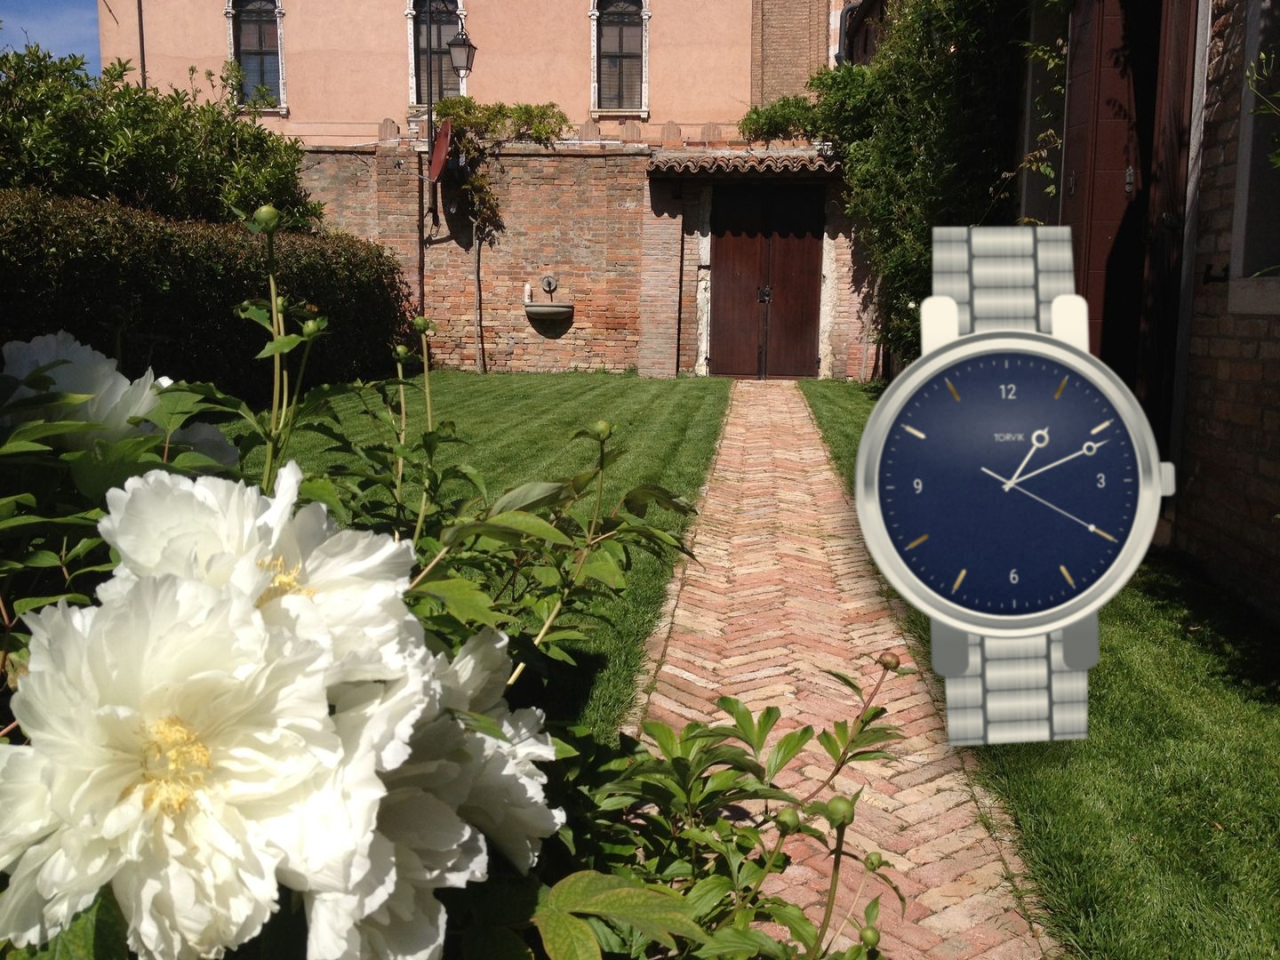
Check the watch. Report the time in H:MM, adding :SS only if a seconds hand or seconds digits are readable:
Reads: 1:11:20
